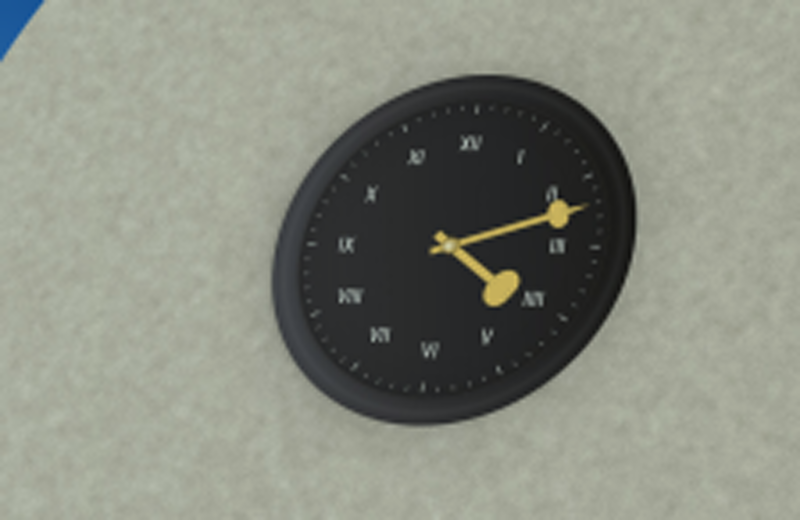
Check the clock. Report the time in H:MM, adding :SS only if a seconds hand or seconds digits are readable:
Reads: 4:12
